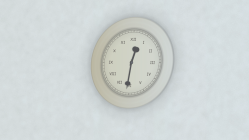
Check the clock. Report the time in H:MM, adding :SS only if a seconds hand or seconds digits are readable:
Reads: 12:31
